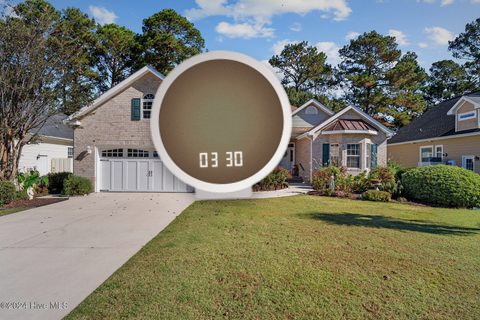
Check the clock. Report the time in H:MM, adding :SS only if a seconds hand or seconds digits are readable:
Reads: 3:30
